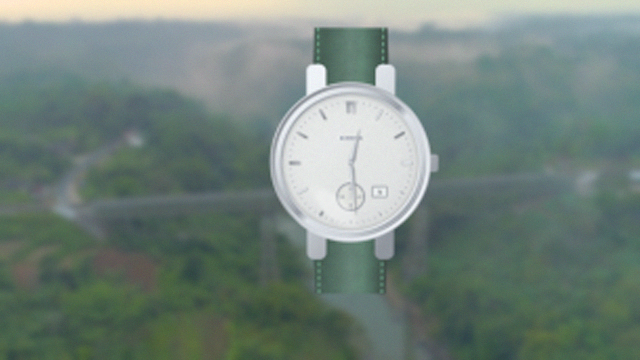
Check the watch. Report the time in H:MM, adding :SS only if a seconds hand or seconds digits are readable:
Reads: 12:29
